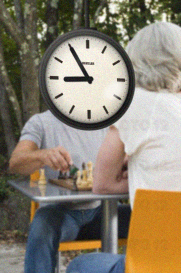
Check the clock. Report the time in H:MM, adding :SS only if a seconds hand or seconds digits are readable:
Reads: 8:55
